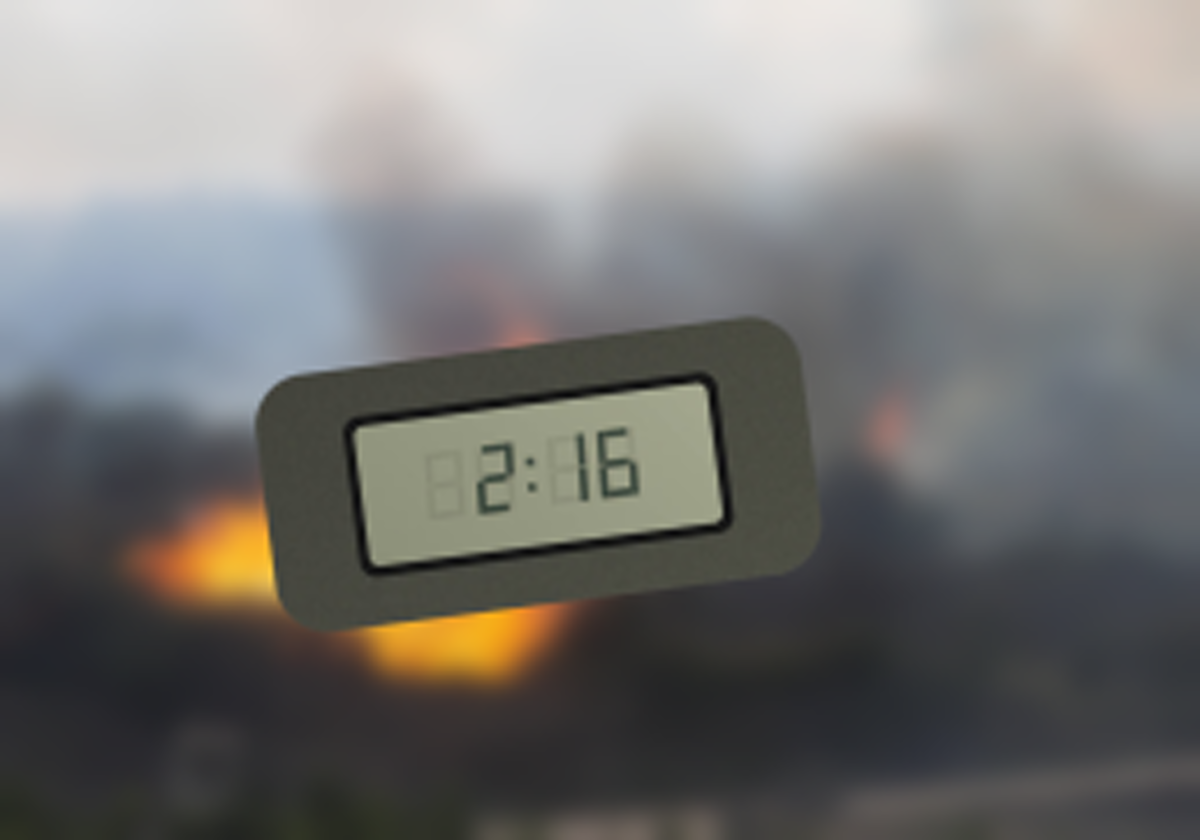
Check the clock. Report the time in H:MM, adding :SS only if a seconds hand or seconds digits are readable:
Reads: 2:16
